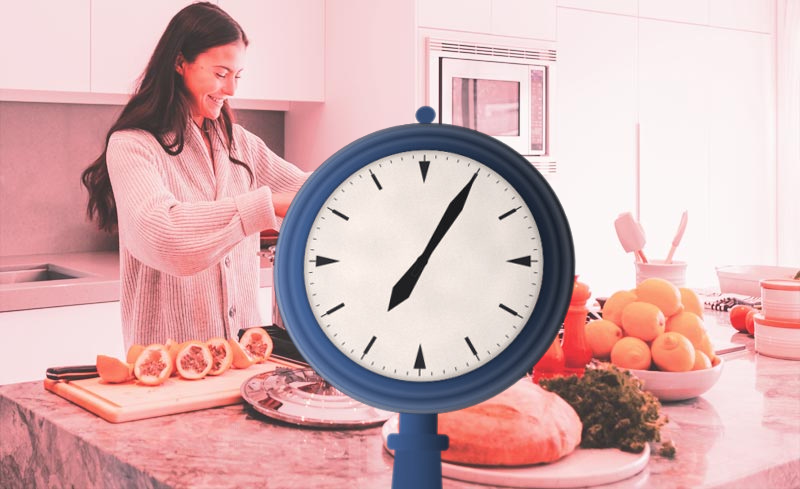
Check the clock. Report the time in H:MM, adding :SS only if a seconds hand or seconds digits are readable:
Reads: 7:05
